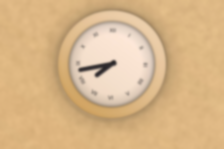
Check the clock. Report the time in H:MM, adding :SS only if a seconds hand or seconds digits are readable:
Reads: 7:43
